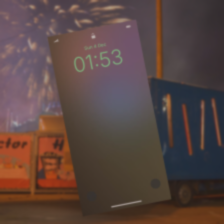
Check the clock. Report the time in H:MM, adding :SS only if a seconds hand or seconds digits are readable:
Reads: 1:53
